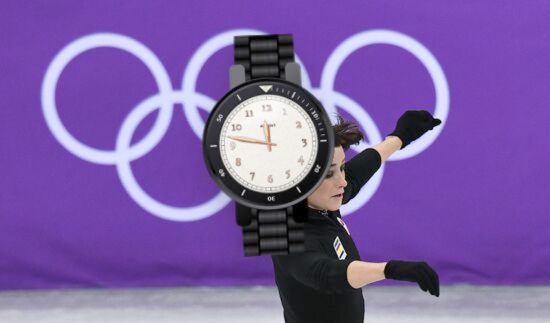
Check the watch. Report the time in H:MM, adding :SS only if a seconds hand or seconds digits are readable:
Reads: 11:47
